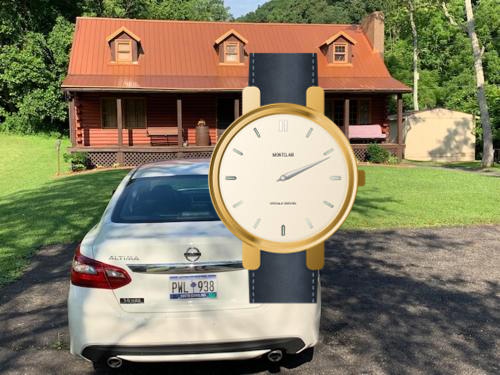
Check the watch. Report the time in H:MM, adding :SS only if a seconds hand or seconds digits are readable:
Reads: 2:11
